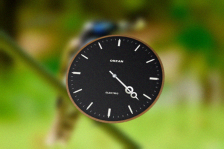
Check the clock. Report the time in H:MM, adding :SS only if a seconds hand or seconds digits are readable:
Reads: 4:22
